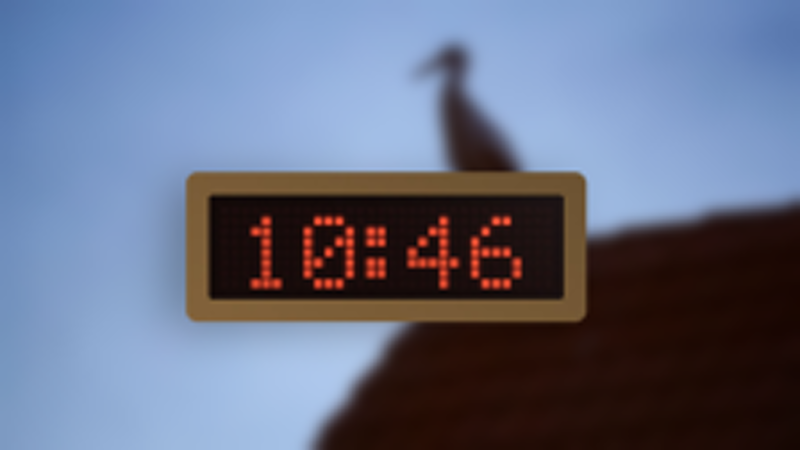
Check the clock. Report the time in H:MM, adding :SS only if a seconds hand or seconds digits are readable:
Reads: 10:46
